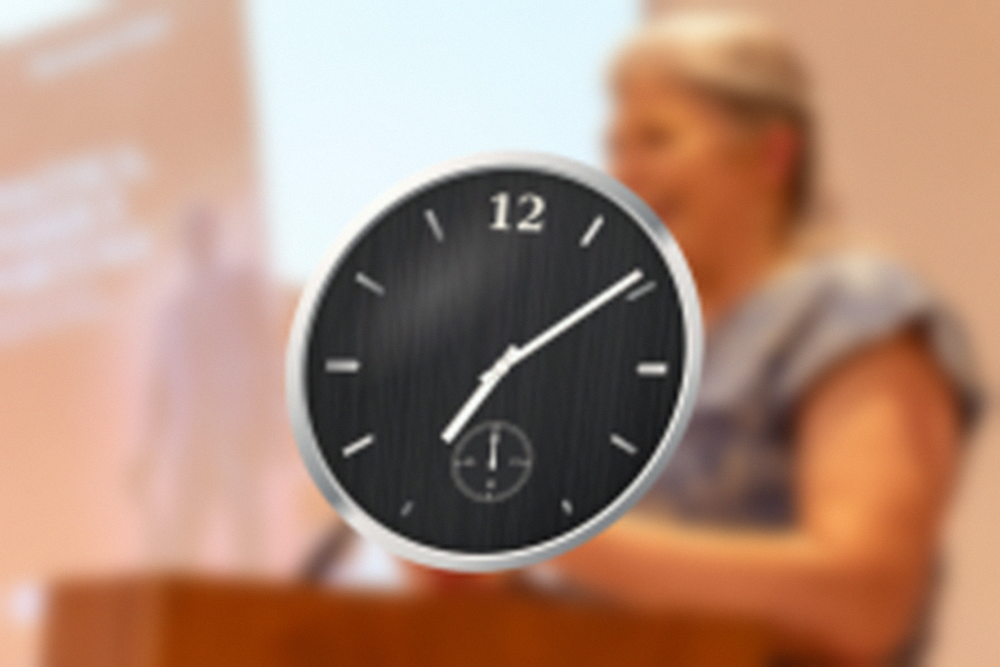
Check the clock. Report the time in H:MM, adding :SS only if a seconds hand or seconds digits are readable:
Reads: 7:09
